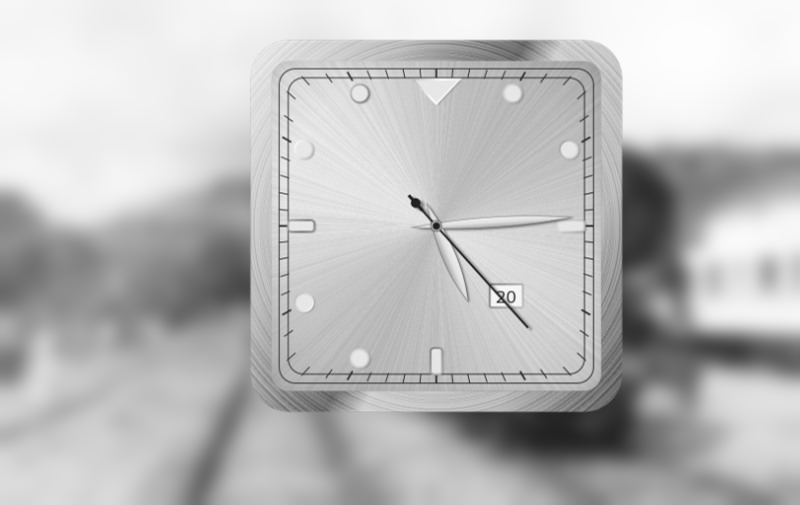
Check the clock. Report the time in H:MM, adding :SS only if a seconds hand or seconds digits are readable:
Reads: 5:14:23
